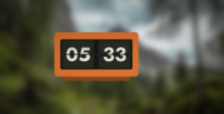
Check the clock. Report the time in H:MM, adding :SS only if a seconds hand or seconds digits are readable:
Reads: 5:33
